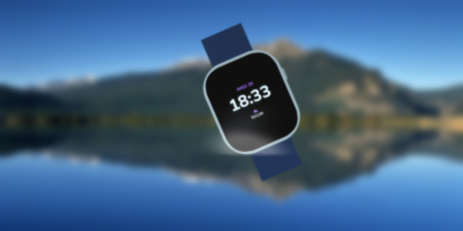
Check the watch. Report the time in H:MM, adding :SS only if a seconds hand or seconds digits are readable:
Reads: 18:33
